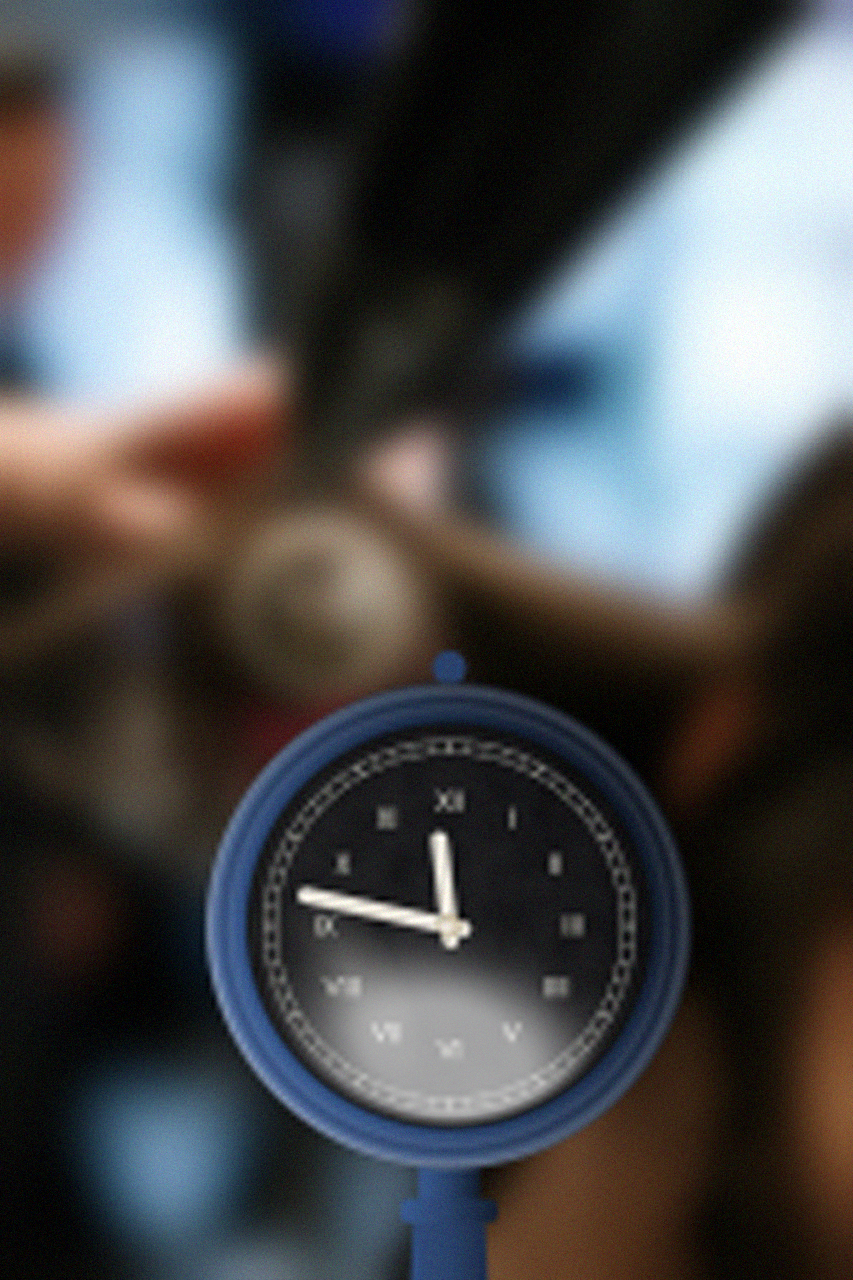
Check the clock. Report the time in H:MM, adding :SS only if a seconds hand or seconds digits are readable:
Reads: 11:47
